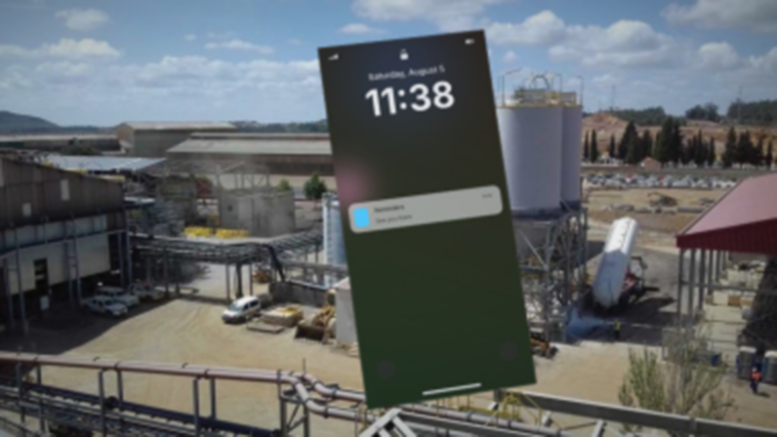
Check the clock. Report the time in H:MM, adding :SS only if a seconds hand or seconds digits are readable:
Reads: 11:38
